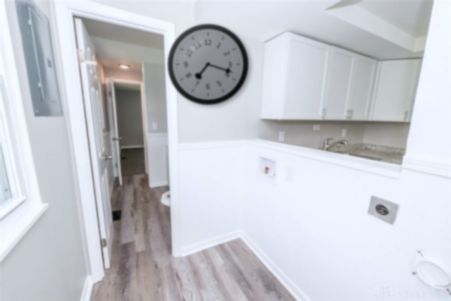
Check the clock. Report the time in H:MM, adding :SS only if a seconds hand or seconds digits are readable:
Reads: 7:18
